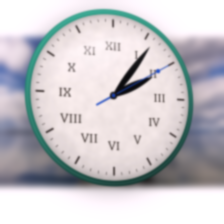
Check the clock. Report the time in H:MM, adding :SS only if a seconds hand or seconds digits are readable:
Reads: 2:06:10
